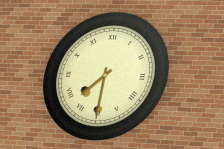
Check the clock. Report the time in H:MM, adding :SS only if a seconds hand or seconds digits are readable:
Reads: 7:30
